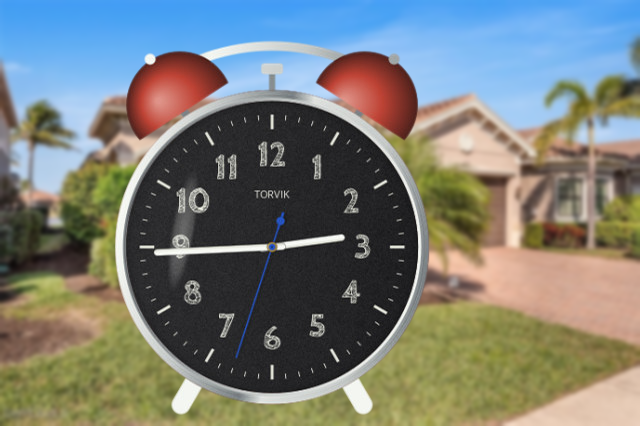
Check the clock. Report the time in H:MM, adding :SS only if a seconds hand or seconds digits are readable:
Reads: 2:44:33
